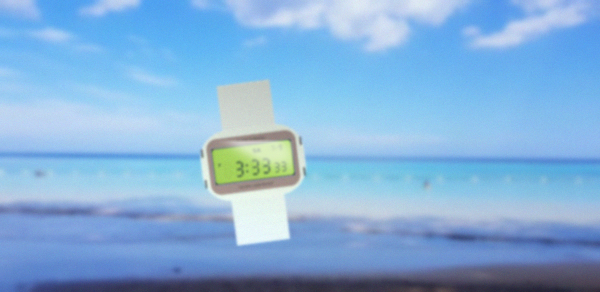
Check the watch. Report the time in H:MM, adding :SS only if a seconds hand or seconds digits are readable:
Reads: 3:33
